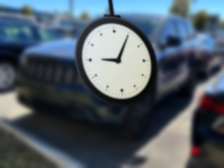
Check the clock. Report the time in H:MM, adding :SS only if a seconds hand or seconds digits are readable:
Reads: 9:05
